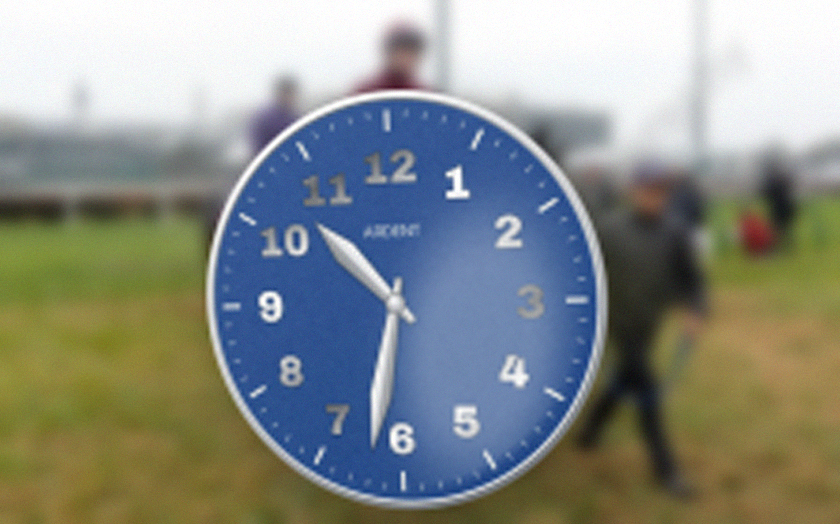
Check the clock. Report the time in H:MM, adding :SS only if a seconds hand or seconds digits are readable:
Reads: 10:32
